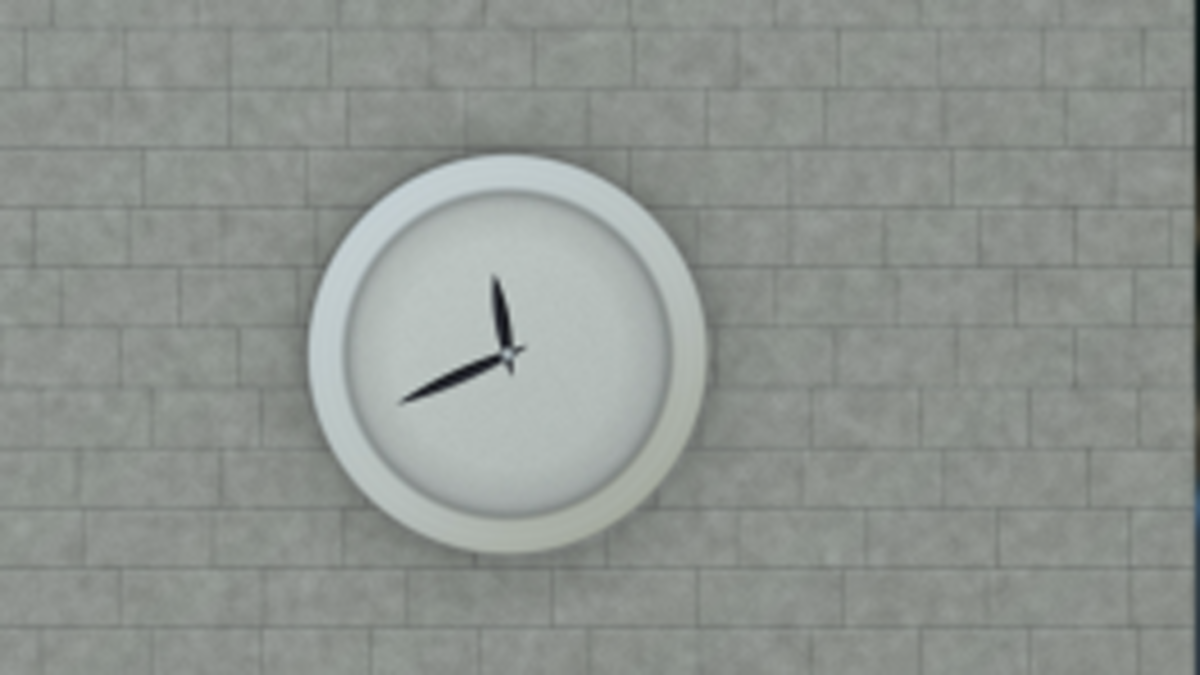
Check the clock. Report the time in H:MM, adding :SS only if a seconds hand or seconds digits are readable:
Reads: 11:41
